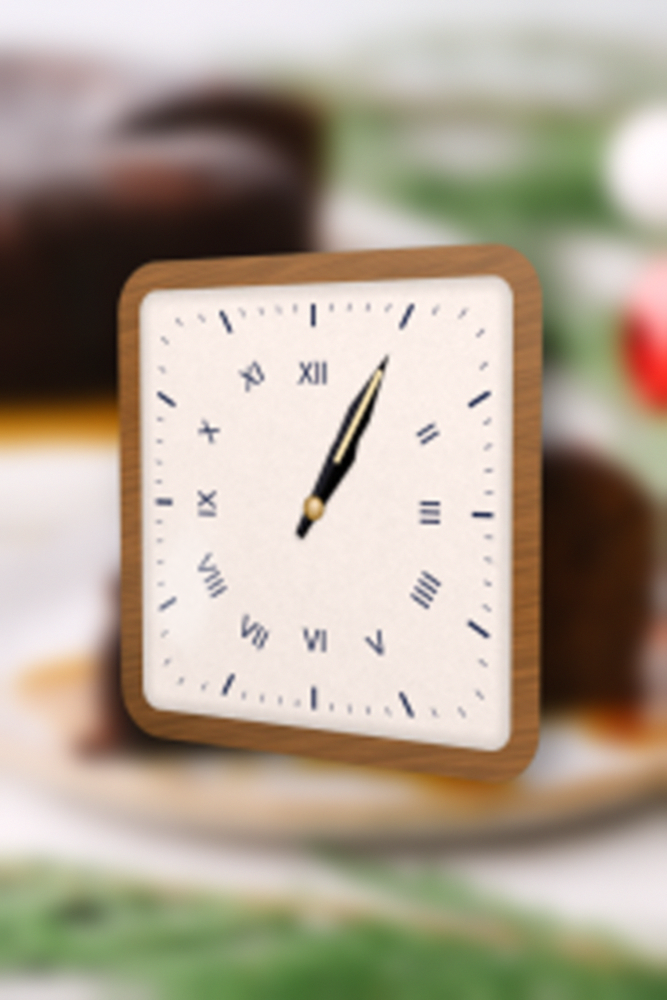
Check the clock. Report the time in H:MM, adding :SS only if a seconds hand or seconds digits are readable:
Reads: 1:05
